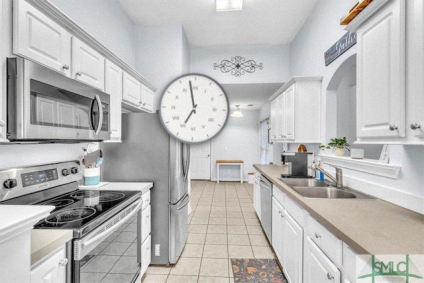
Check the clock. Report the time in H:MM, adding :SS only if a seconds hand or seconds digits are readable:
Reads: 6:58
